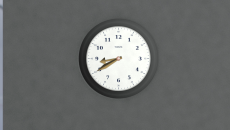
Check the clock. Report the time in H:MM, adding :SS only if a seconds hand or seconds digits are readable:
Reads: 8:40
